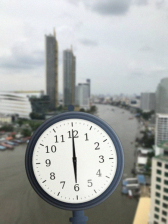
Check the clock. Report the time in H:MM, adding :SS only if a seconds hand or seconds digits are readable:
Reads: 6:00
